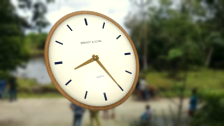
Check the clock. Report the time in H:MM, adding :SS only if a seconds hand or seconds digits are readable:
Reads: 8:25
